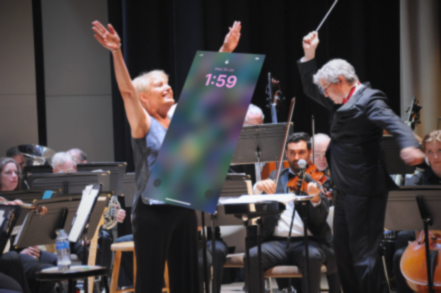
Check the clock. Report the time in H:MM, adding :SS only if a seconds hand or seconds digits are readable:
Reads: 1:59
